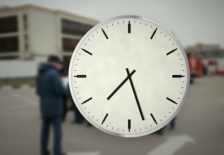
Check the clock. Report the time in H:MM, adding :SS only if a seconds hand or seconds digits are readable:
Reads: 7:27
